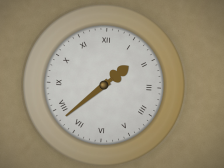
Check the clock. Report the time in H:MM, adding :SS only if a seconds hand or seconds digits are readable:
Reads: 1:38
